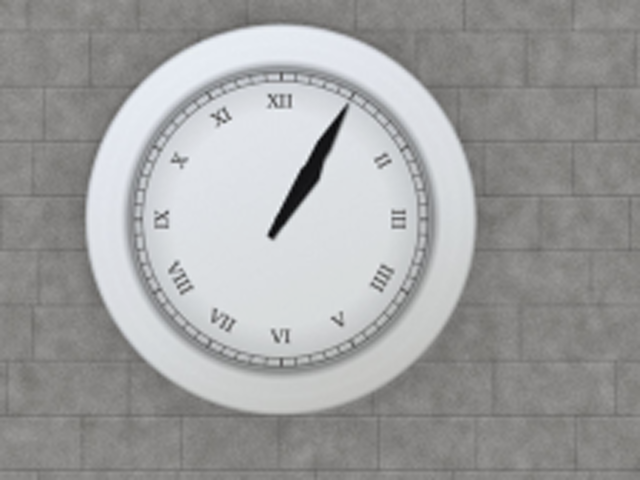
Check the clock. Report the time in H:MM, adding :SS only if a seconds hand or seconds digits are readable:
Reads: 1:05
